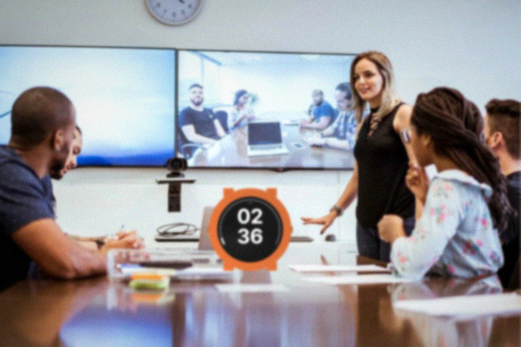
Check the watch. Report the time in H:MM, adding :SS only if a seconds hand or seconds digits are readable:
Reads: 2:36
